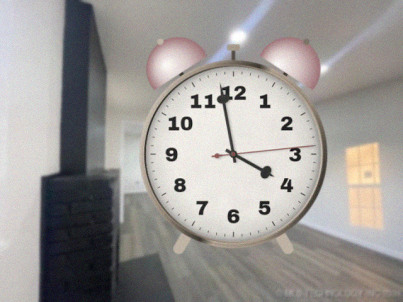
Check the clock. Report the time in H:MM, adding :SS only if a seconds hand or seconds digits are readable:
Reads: 3:58:14
